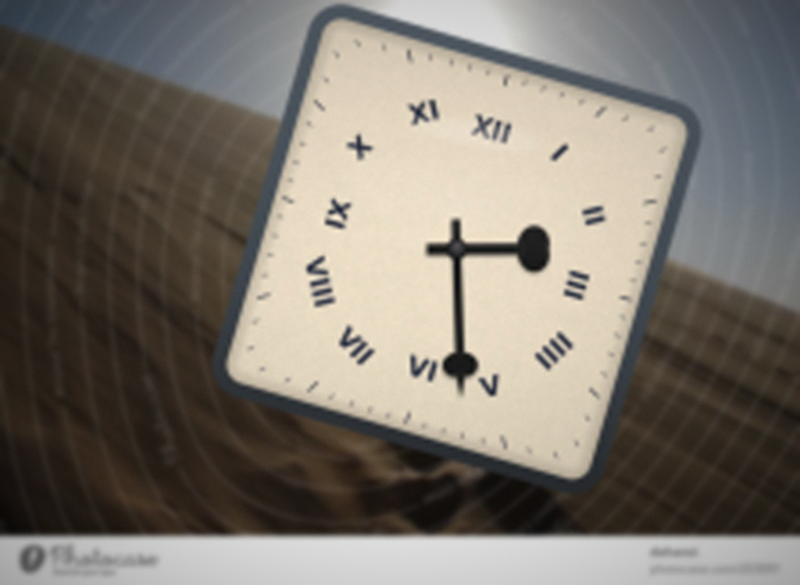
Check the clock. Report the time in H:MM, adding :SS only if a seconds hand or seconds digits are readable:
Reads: 2:27
